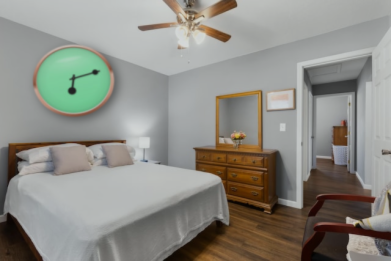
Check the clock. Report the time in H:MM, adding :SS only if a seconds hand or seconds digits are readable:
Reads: 6:12
